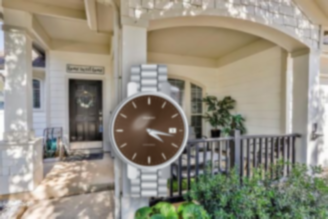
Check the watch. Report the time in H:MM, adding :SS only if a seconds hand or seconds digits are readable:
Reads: 4:17
